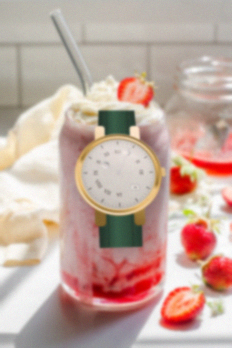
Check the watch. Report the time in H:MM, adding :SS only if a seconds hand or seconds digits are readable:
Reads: 10:04
